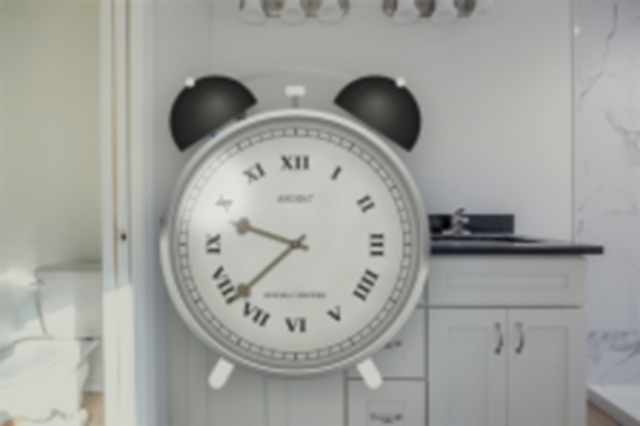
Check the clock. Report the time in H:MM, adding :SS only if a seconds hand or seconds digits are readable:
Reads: 9:38
